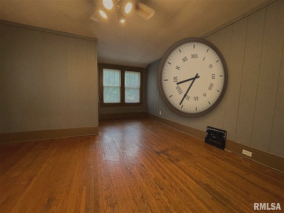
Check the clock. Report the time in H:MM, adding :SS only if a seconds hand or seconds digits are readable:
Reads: 8:36
